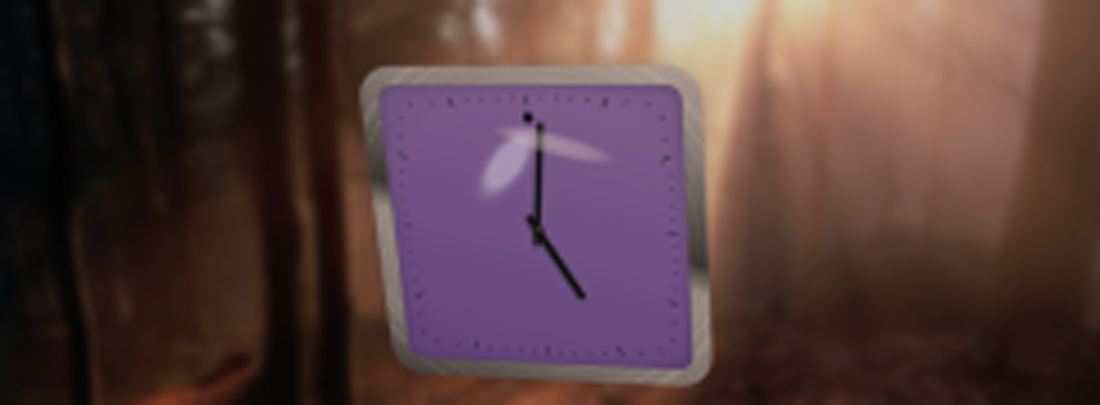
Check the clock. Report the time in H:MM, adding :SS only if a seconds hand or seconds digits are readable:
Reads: 5:01
